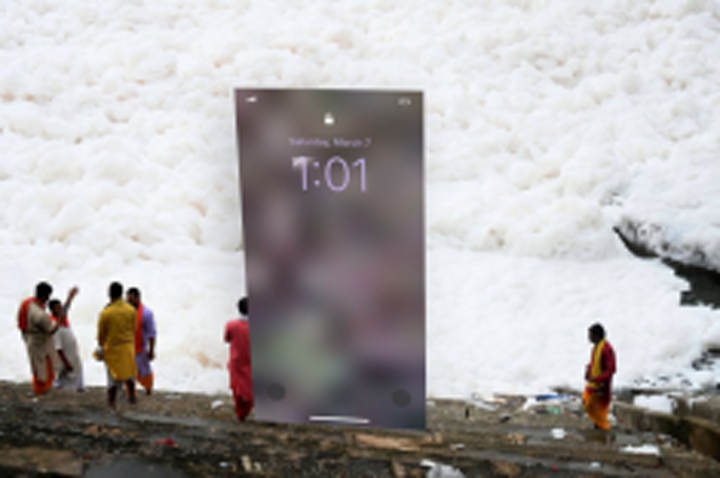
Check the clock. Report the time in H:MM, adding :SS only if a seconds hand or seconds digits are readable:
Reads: 1:01
